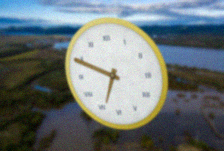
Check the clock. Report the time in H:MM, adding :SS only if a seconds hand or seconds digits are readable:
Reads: 6:49
